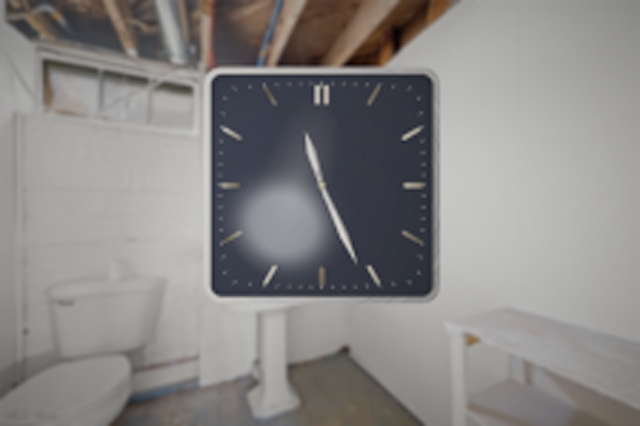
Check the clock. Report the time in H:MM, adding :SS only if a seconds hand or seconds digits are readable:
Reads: 11:26
